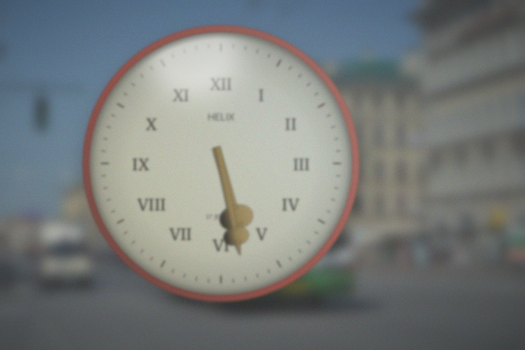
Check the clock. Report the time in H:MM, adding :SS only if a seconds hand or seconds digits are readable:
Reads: 5:28
